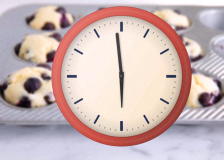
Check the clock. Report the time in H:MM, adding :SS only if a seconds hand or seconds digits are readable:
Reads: 5:59
